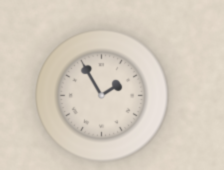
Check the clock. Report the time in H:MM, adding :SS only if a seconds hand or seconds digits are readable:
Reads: 1:55
